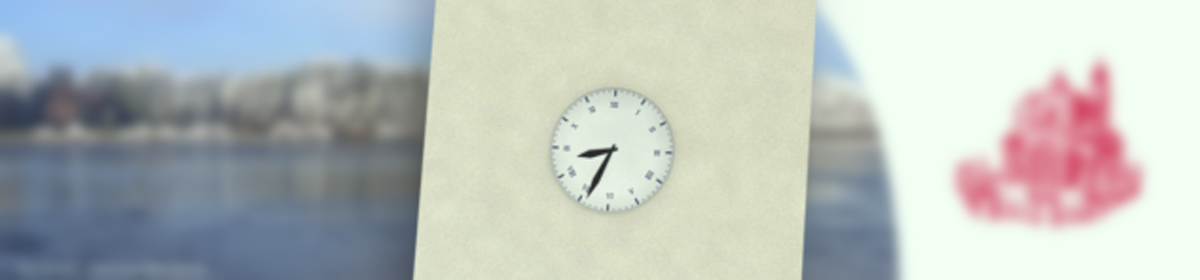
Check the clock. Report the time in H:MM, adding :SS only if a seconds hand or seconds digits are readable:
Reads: 8:34
